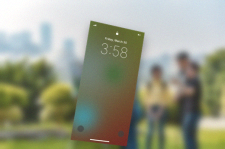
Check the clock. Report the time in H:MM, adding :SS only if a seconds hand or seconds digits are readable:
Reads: 3:58
